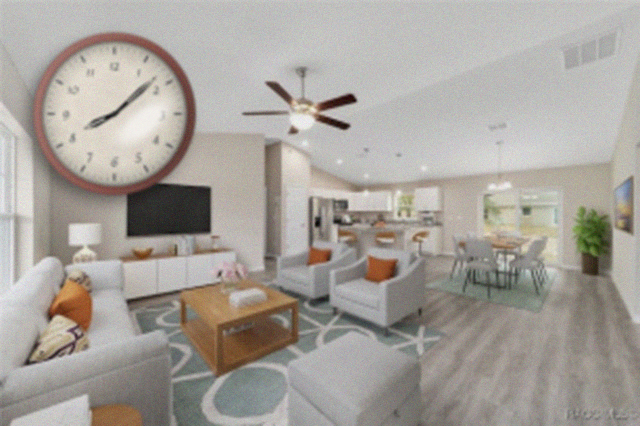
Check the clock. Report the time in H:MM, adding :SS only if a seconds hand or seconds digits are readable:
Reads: 8:08
